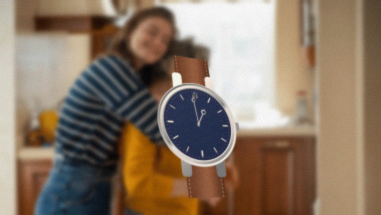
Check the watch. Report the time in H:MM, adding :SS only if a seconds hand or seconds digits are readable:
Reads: 12:59
